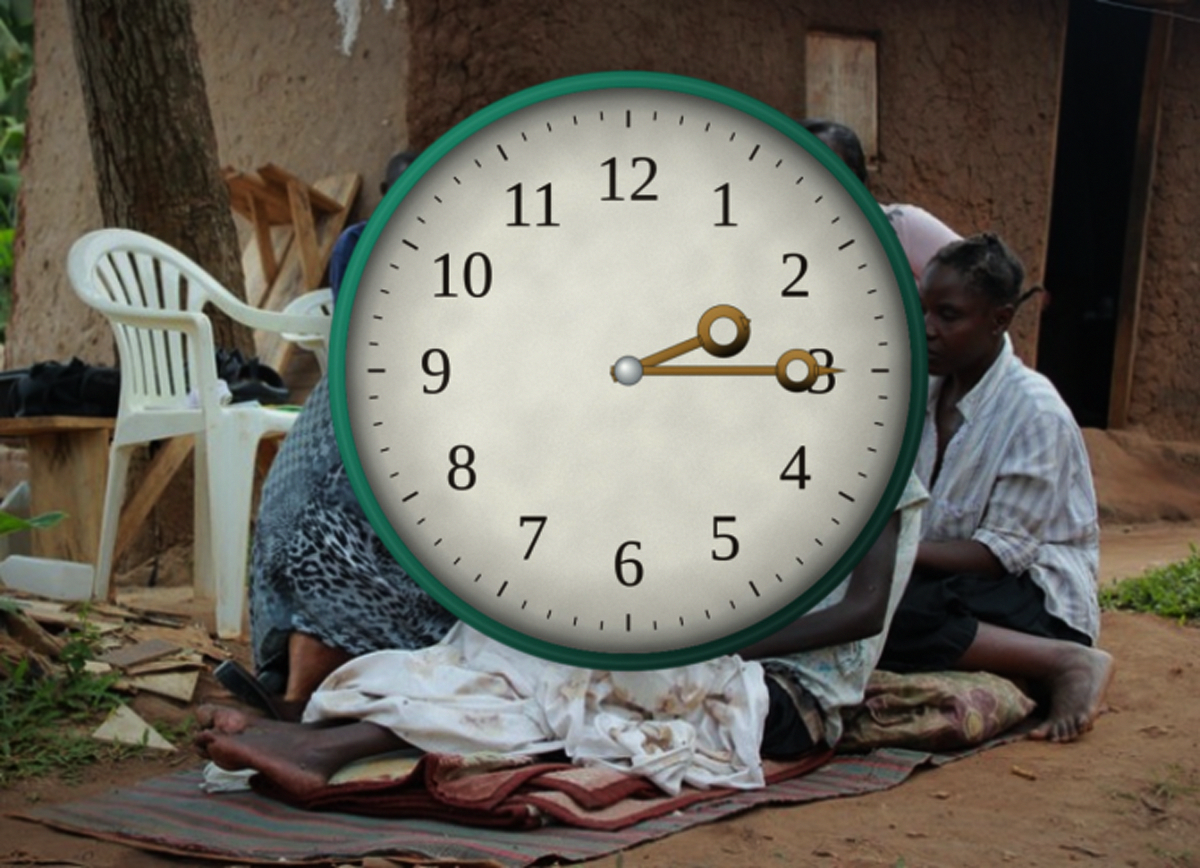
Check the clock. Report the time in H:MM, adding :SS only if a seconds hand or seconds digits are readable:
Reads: 2:15
